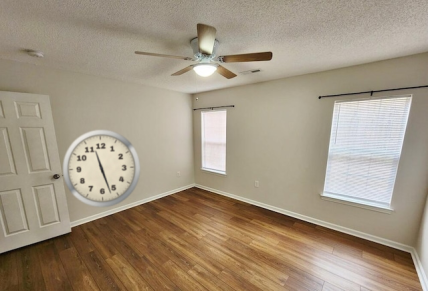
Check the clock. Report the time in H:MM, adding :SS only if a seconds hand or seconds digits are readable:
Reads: 11:27
